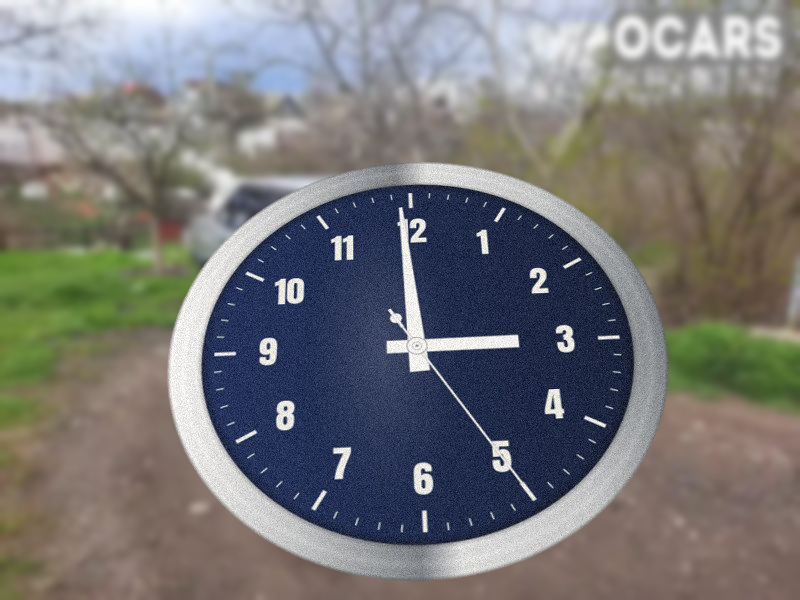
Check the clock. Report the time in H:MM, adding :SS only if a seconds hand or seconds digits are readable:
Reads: 2:59:25
